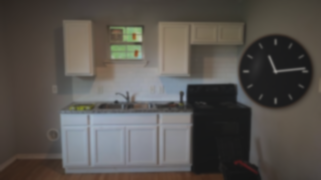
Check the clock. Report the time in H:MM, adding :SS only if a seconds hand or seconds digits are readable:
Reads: 11:14
